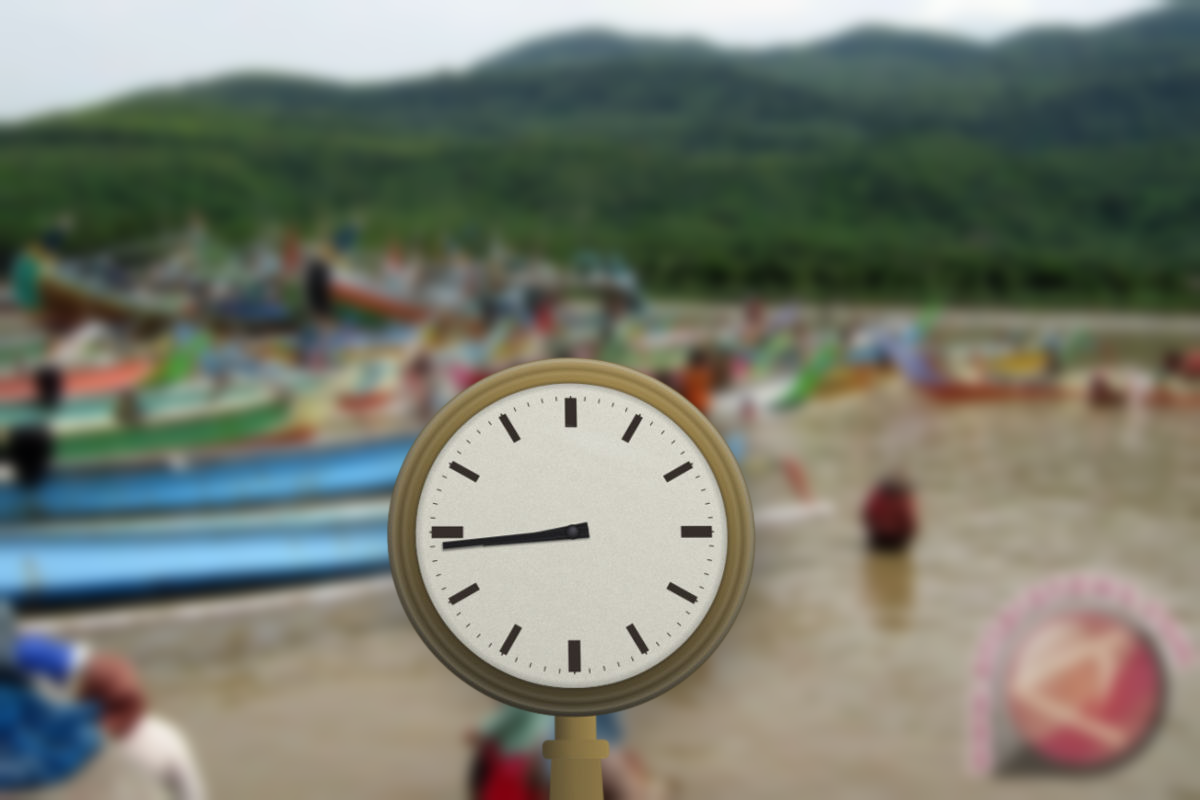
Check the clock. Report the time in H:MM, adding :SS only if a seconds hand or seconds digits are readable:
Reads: 8:44
